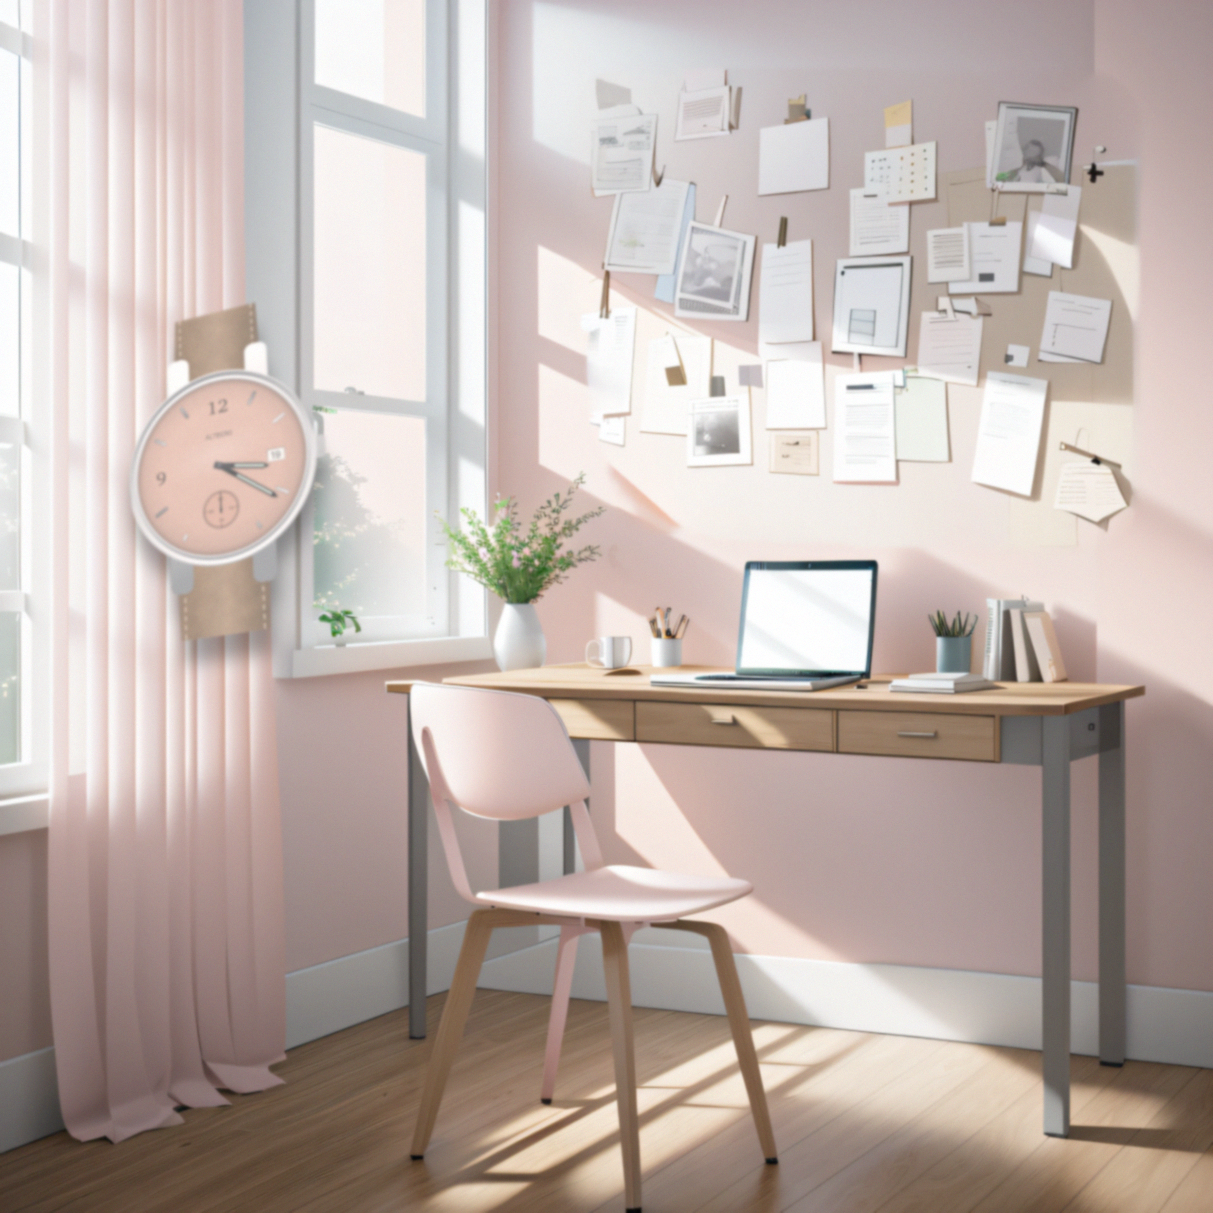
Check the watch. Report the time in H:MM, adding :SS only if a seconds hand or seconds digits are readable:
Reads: 3:21
